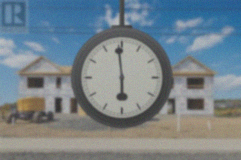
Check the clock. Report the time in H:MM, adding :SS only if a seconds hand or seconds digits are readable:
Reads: 5:59
